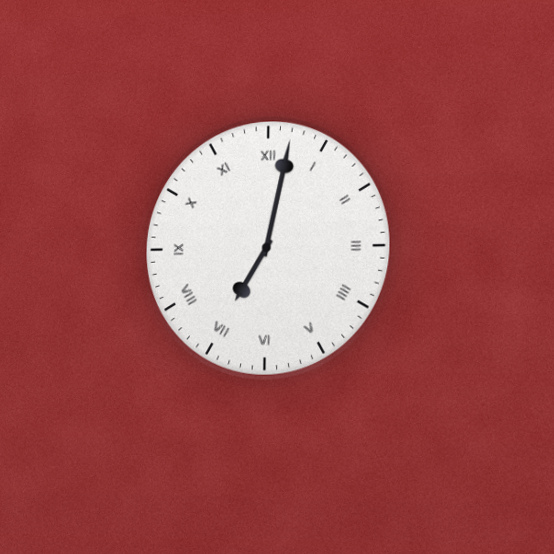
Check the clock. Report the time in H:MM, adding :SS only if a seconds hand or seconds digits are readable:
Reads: 7:02
